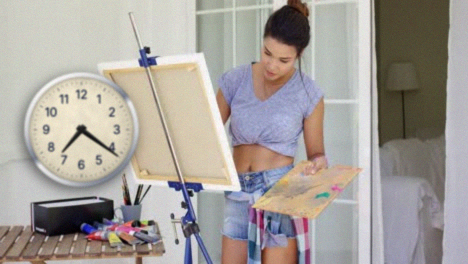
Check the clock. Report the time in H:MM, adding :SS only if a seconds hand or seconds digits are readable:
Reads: 7:21
